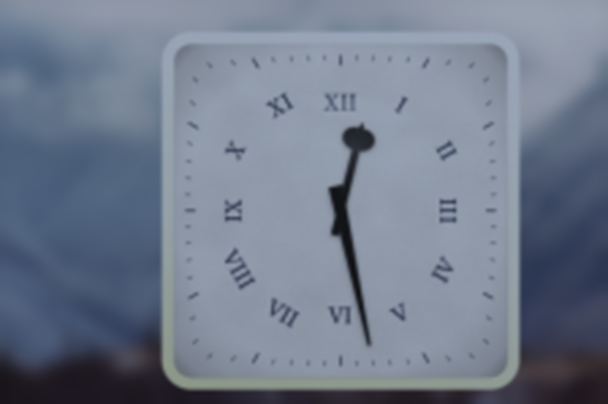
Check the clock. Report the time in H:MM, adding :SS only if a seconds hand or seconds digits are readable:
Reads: 12:28
